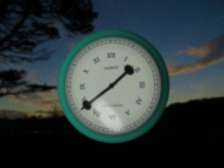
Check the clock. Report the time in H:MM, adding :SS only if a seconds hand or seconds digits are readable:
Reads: 1:39
